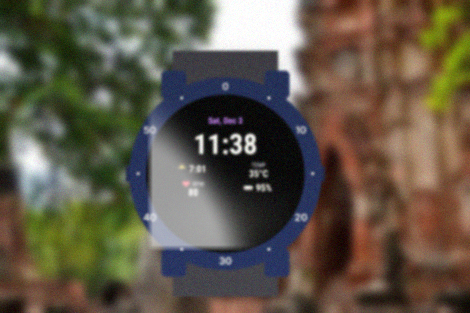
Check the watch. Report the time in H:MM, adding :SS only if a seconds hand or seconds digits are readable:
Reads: 11:38
